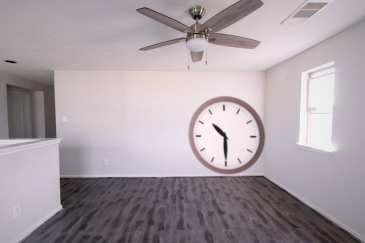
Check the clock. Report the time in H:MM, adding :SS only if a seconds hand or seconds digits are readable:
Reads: 10:30
